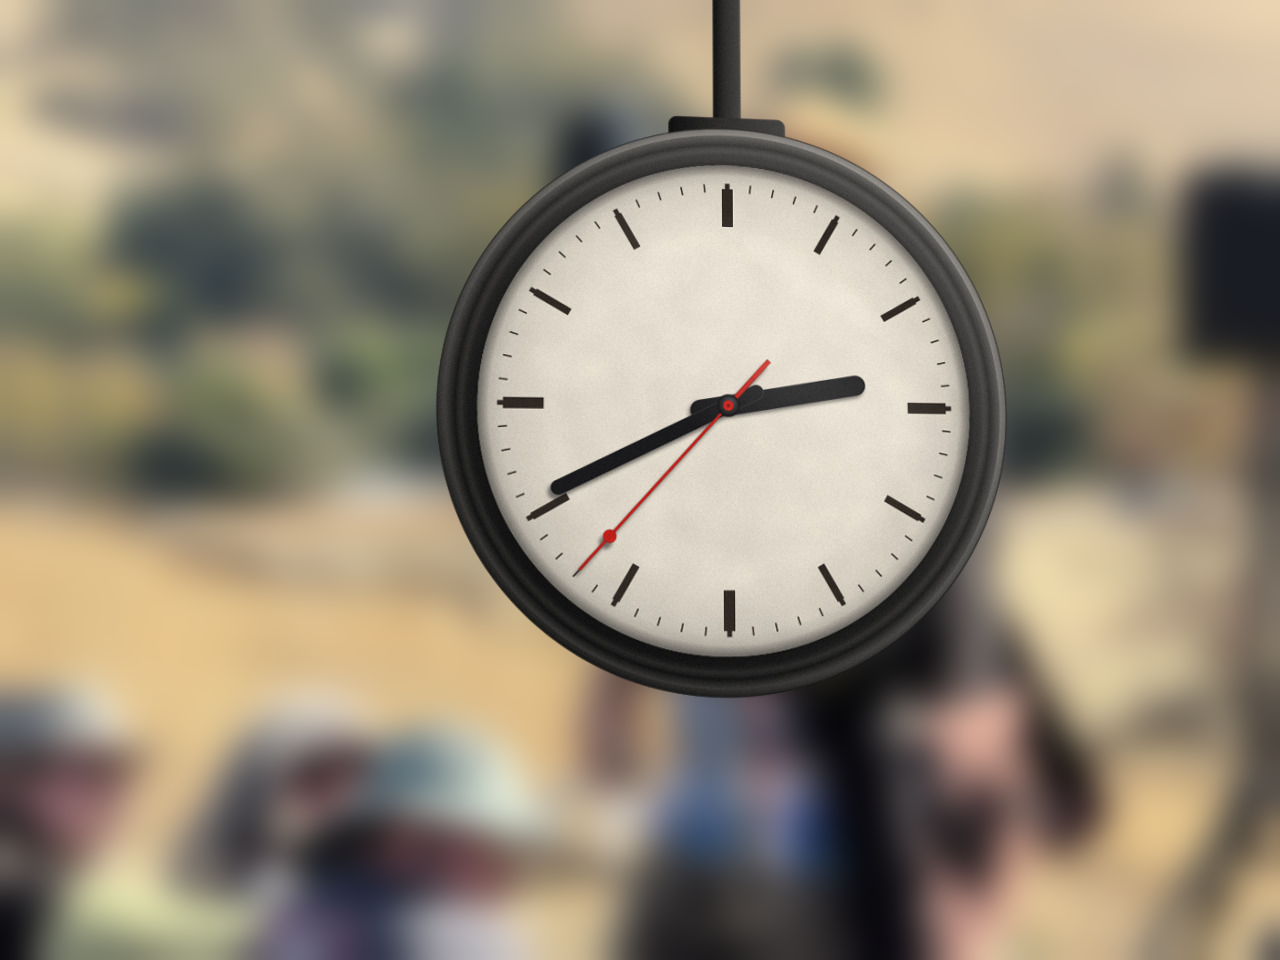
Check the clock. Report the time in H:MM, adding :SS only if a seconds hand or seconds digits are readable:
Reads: 2:40:37
